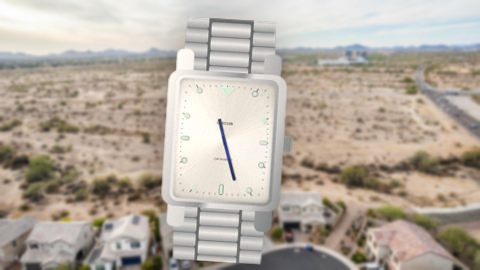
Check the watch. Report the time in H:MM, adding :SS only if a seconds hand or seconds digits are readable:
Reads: 11:27
